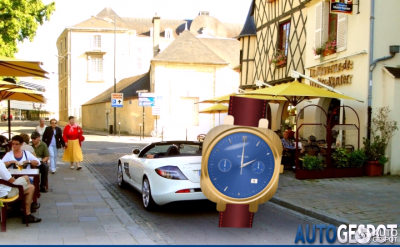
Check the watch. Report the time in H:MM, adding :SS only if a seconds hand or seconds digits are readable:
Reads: 2:00
